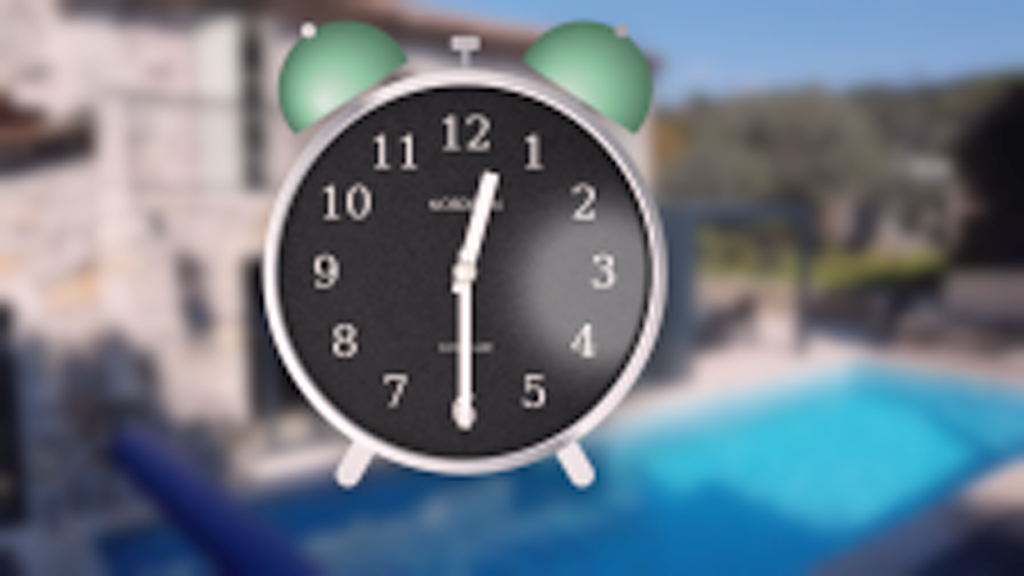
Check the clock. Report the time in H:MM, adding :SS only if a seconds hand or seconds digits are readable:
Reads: 12:30
